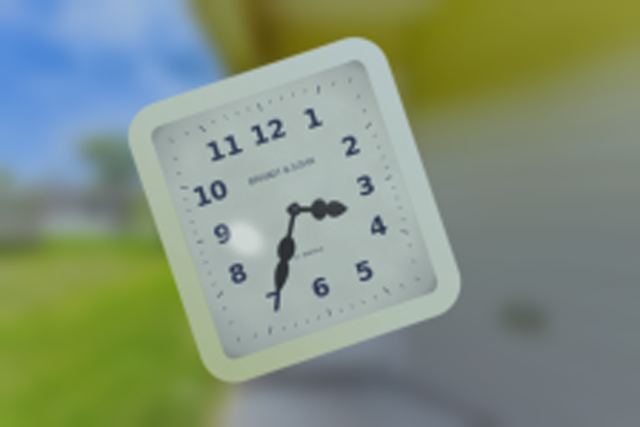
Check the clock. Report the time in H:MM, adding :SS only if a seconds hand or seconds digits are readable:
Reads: 3:35
